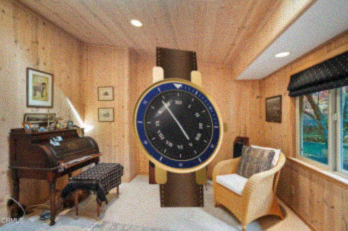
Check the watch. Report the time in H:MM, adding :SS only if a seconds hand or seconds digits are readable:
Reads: 4:54
